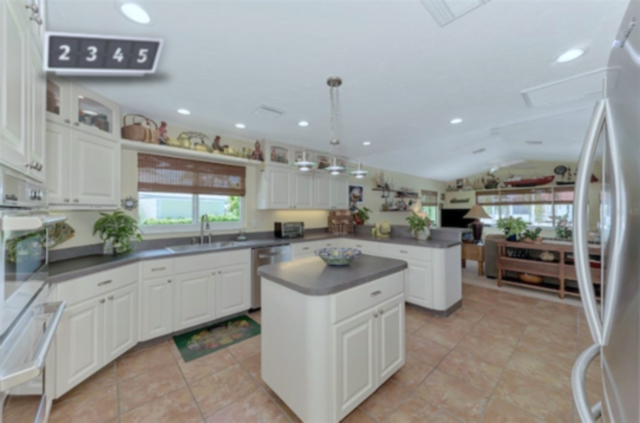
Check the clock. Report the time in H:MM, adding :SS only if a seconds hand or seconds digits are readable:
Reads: 23:45
